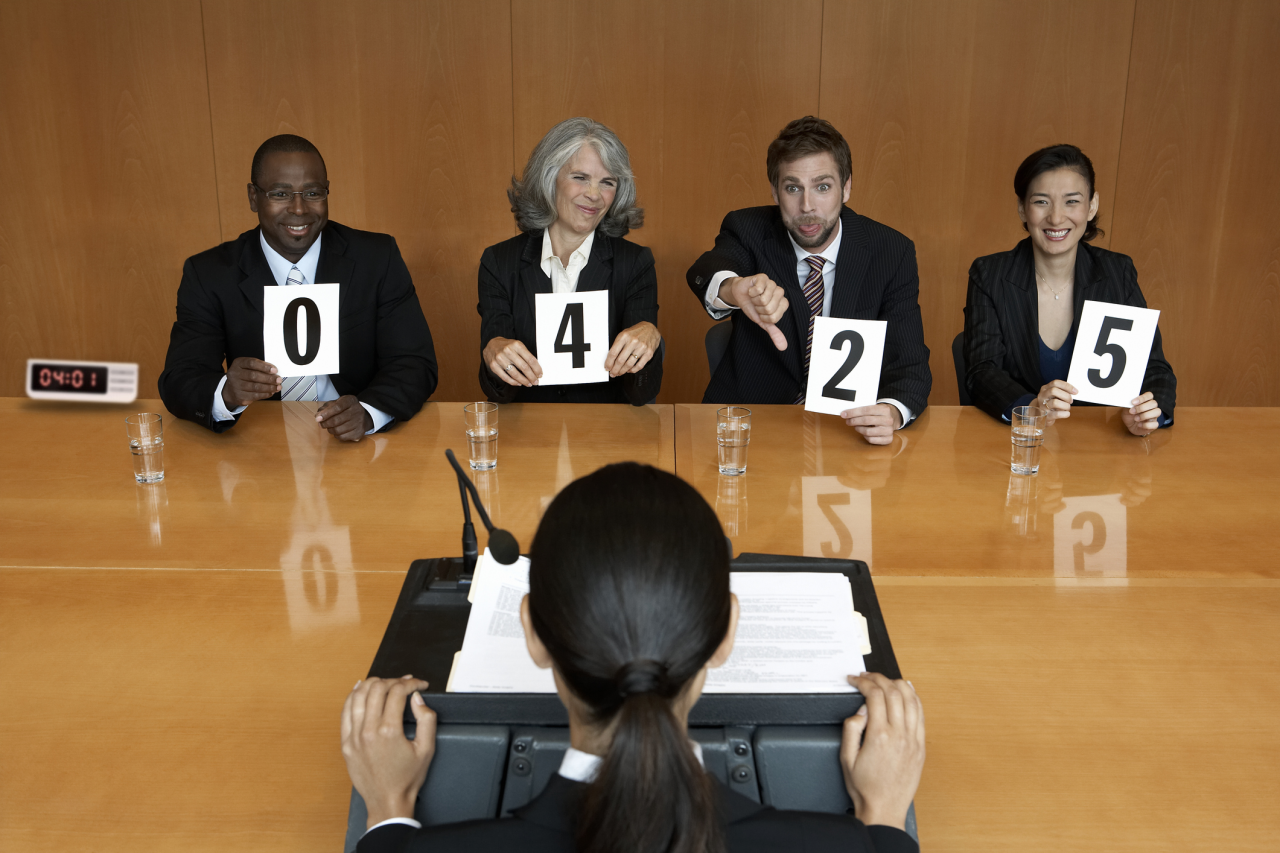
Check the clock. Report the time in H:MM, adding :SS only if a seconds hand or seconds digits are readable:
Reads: 4:01
